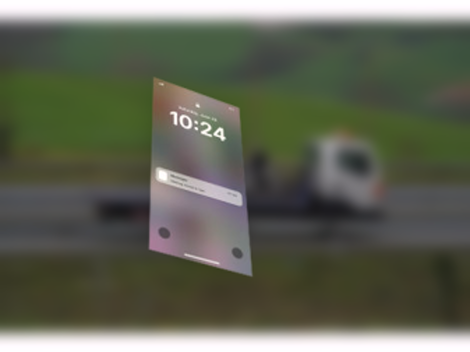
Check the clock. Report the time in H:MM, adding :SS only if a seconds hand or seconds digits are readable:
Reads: 10:24
